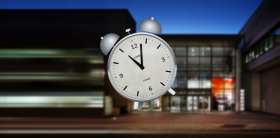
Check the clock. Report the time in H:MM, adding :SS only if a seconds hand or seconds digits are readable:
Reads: 11:03
